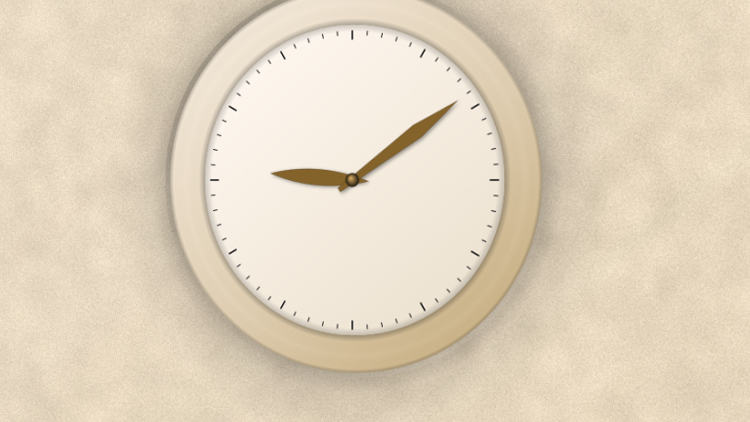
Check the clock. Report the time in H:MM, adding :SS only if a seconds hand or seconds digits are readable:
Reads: 9:09
